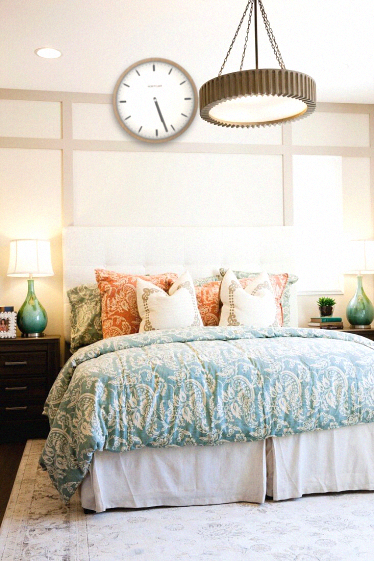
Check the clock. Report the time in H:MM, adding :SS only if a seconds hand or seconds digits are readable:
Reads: 5:27
